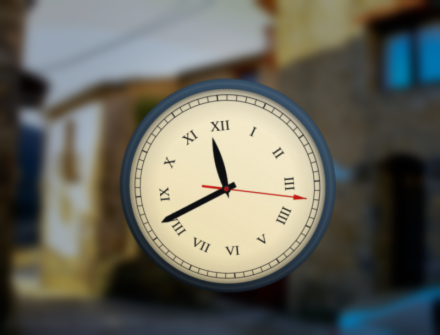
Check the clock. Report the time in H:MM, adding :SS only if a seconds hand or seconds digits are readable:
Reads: 11:41:17
